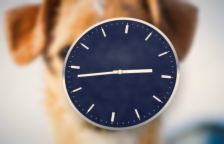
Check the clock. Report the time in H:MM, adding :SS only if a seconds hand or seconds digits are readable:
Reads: 2:43
